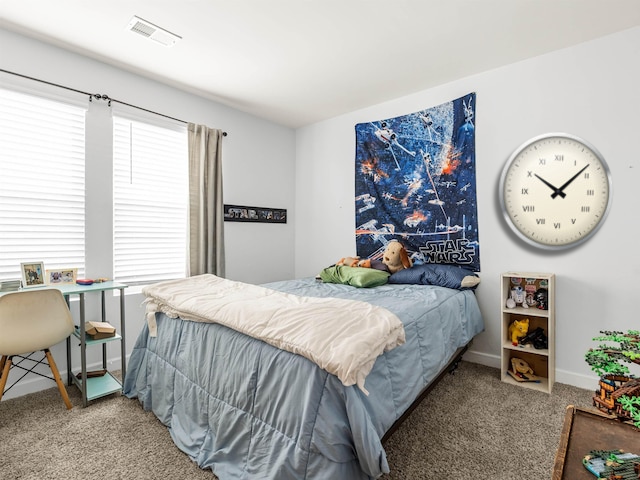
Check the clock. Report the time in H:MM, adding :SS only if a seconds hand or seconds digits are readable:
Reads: 10:08
